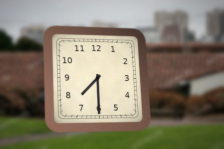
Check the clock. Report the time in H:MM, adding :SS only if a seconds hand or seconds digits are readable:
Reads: 7:30
